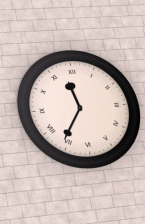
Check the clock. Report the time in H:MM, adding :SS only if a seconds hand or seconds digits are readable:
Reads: 11:36
